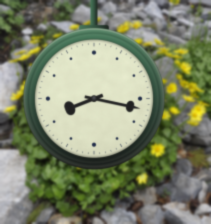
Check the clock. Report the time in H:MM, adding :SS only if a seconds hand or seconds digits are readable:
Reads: 8:17
